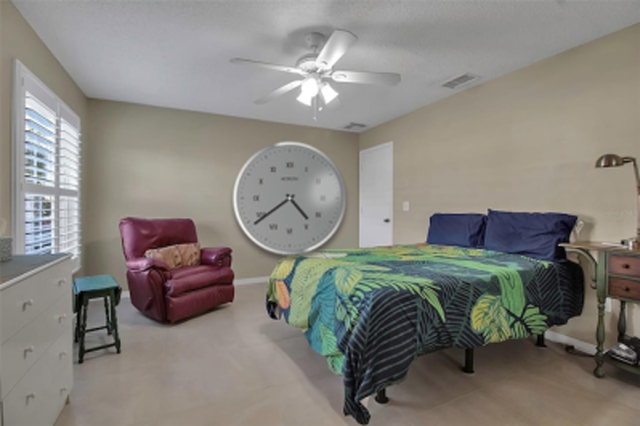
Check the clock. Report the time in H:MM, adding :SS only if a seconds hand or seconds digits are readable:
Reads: 4:39
